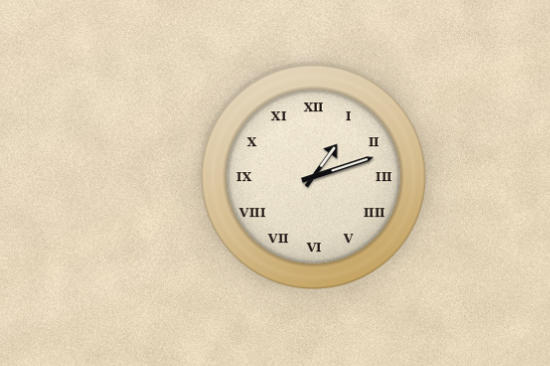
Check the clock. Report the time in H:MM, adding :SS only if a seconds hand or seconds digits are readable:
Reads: 1:12
